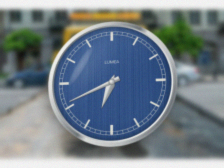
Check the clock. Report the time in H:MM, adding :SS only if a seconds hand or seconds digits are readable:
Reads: 6:41
